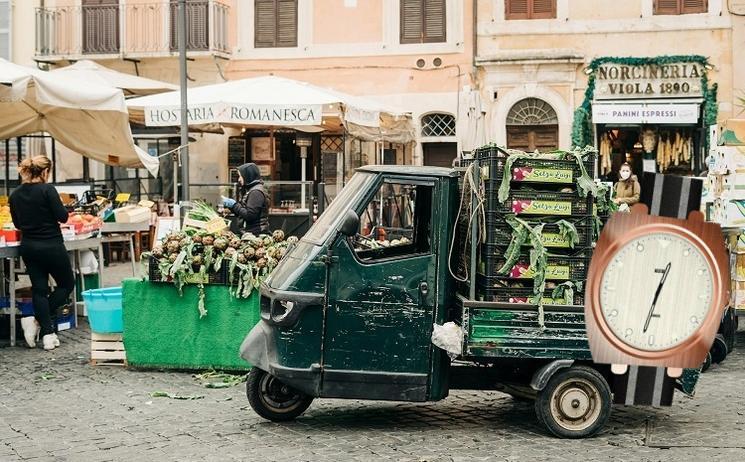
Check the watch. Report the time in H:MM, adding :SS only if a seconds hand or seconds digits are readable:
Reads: 12:32
